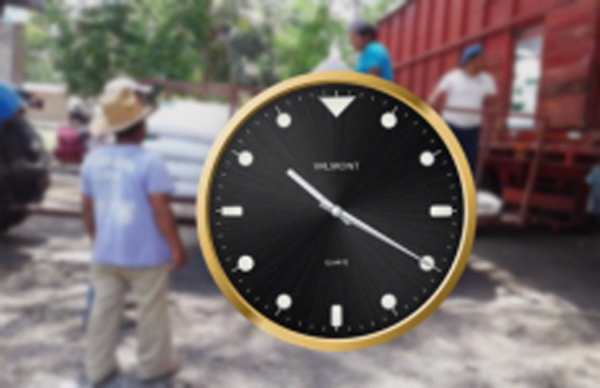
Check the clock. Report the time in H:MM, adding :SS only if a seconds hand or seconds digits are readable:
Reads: 10:20
